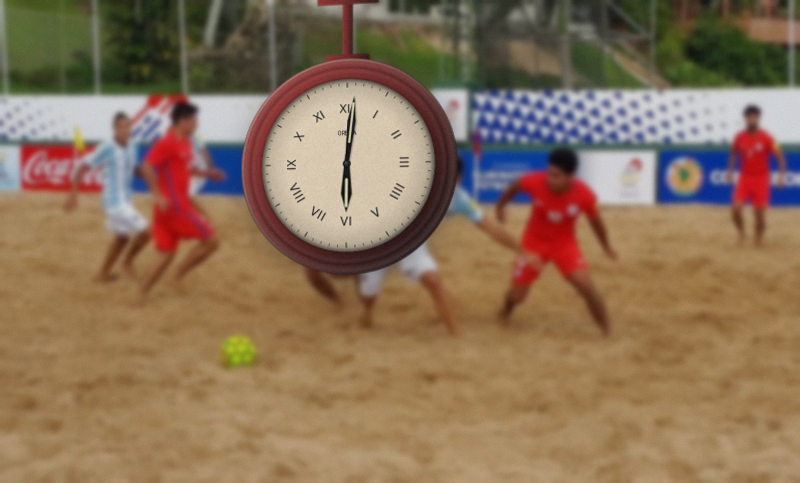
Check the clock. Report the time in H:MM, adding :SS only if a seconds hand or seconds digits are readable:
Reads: 6:01
